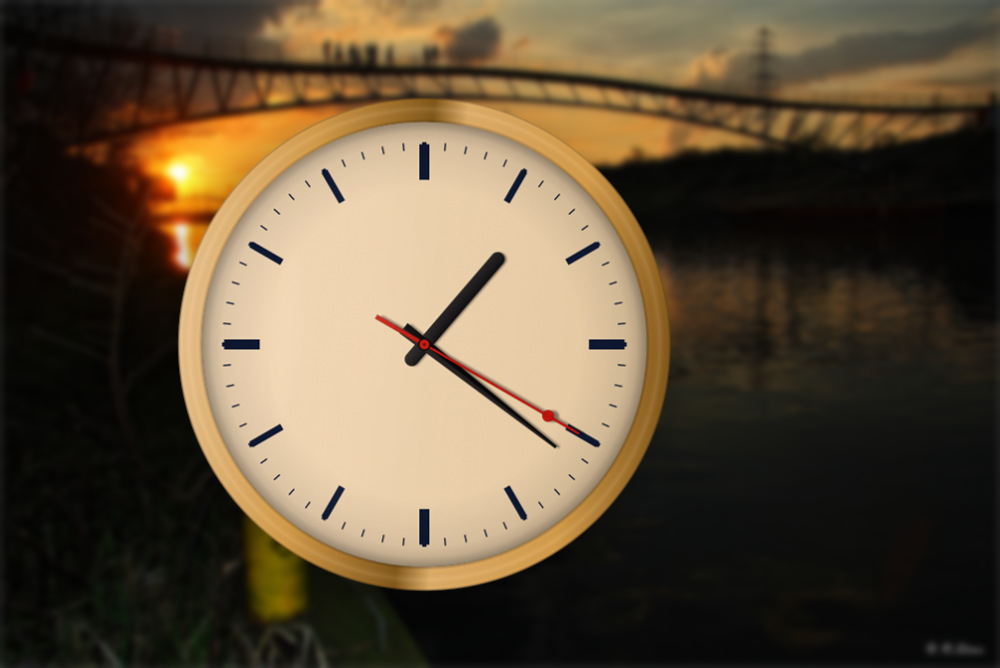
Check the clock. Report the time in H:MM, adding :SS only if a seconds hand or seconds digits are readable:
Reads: 1:21:20
